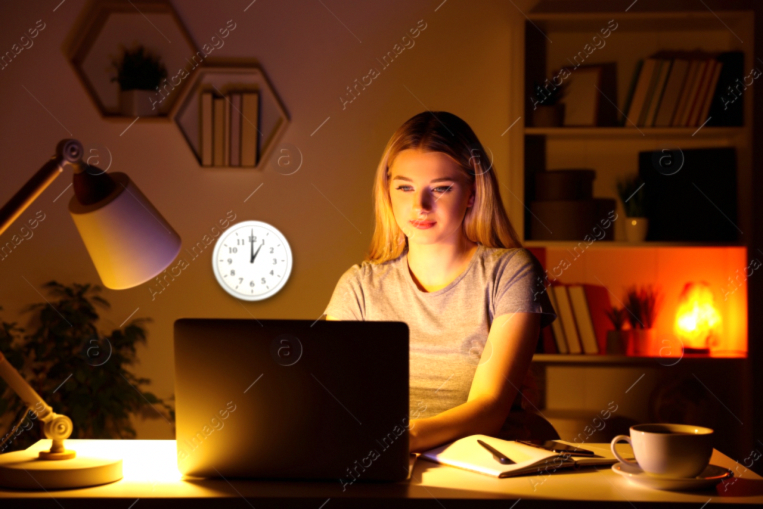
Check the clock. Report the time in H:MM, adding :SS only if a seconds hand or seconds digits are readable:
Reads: 1:00
